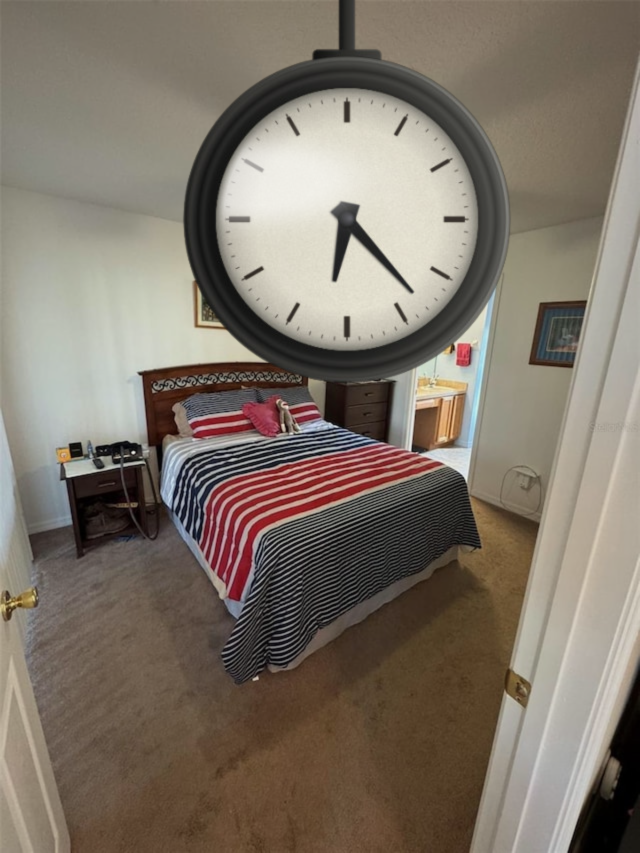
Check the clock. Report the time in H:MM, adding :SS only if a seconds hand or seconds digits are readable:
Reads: 6:23
